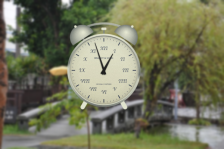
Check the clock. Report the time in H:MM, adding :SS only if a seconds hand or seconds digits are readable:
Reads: 12:57
